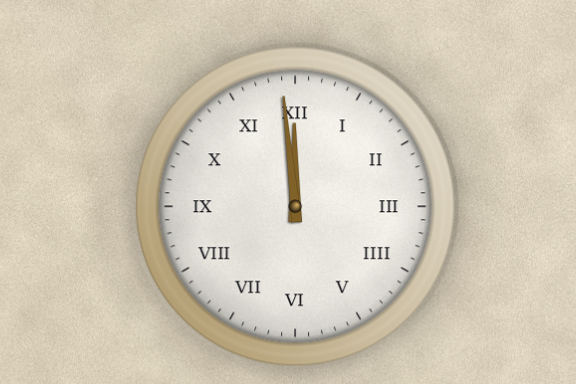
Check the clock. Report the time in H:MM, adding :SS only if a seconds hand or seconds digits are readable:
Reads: 11:59
